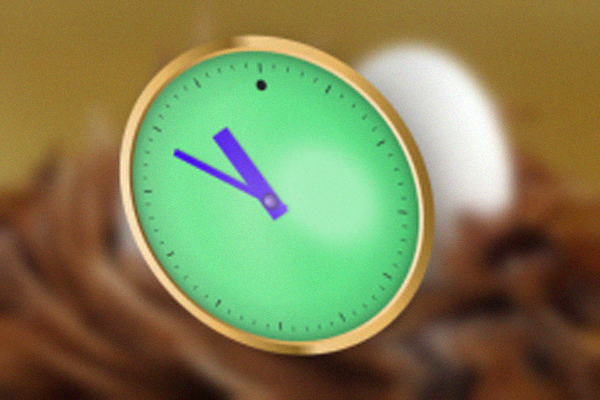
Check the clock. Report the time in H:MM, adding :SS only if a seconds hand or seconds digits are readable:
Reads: 10:49
